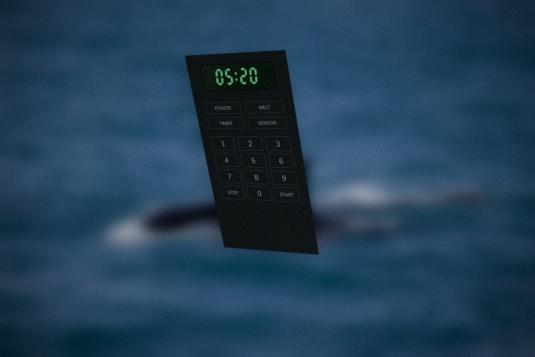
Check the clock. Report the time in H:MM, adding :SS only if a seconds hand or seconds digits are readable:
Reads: 5:20
